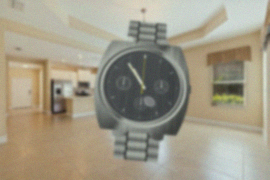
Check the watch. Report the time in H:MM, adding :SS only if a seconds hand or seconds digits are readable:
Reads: 10:54
